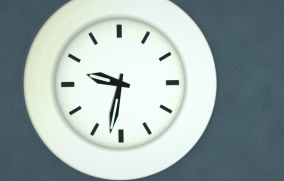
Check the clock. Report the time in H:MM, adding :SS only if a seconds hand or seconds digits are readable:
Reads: 9:32
